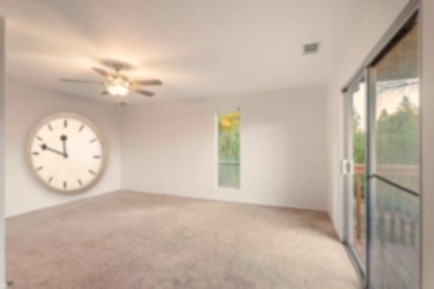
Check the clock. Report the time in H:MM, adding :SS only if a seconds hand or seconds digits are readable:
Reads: 11:48
